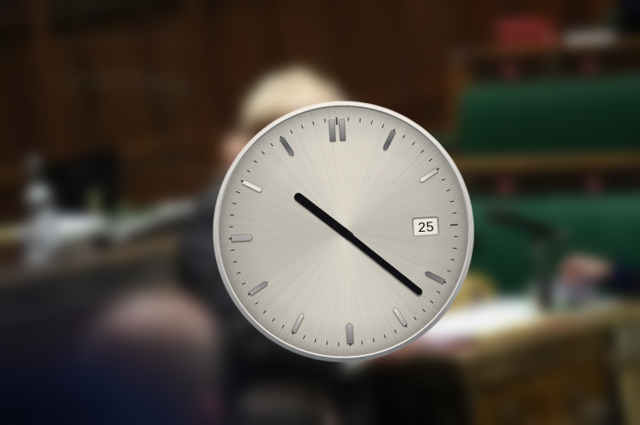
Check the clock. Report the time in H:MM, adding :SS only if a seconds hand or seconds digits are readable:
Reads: 10:22
